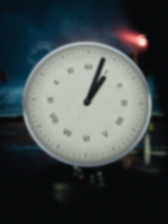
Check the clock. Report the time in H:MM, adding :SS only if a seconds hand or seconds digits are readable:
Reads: 1:03
